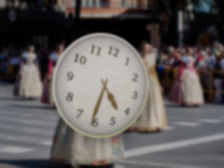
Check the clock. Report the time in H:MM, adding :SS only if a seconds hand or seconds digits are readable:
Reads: 4:31
